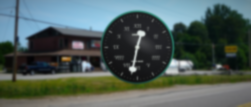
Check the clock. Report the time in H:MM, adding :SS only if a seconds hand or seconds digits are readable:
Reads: 12:32
